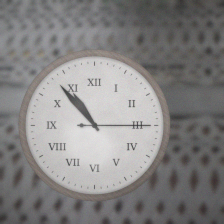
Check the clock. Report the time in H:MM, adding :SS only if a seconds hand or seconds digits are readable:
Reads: 10:53:15
